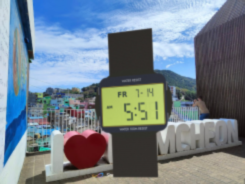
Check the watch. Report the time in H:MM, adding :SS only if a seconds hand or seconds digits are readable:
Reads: 5:51
